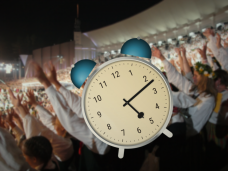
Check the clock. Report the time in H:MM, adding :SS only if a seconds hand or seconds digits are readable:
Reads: 5:12
